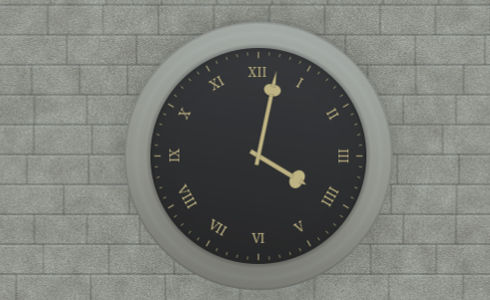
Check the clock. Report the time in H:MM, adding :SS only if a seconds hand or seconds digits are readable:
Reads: 4:02
